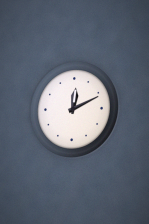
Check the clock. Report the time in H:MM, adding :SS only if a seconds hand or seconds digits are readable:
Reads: 12:11
